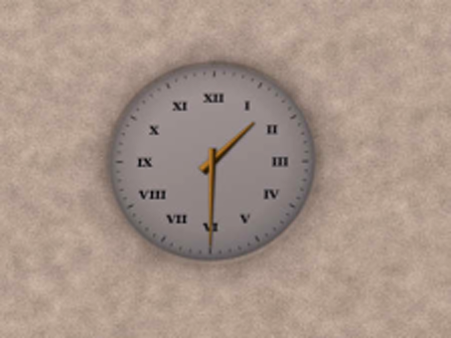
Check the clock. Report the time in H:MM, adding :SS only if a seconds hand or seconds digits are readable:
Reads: 1:30
